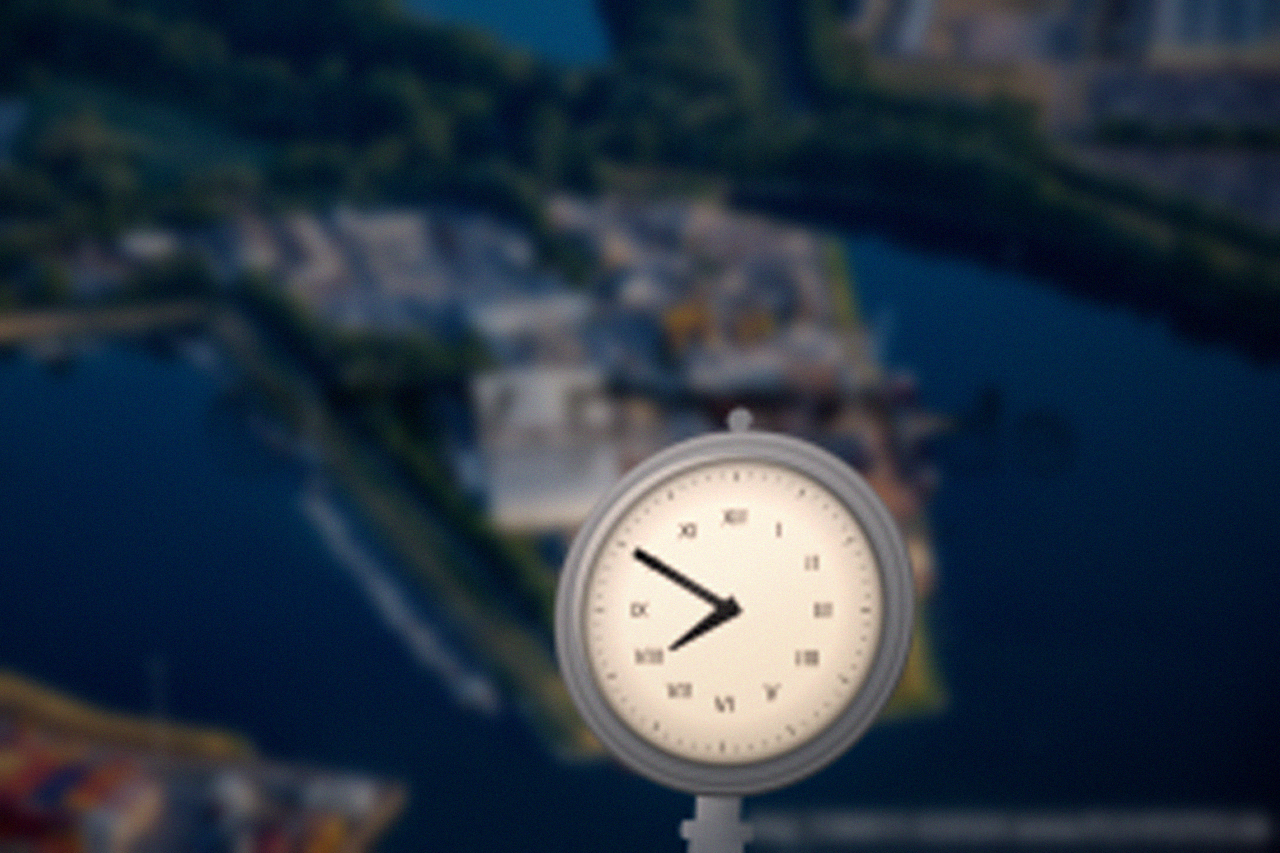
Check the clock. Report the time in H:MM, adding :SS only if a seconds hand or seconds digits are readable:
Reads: 7:50
